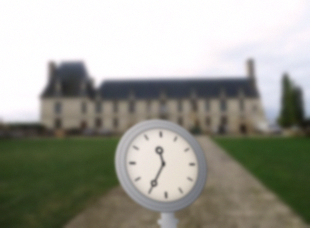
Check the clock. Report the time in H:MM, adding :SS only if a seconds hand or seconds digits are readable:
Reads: 11:35
